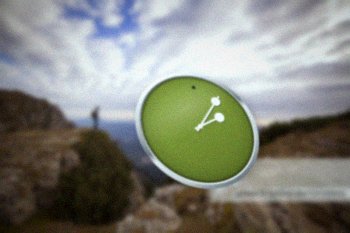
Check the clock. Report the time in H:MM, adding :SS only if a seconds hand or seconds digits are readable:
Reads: 2:06
